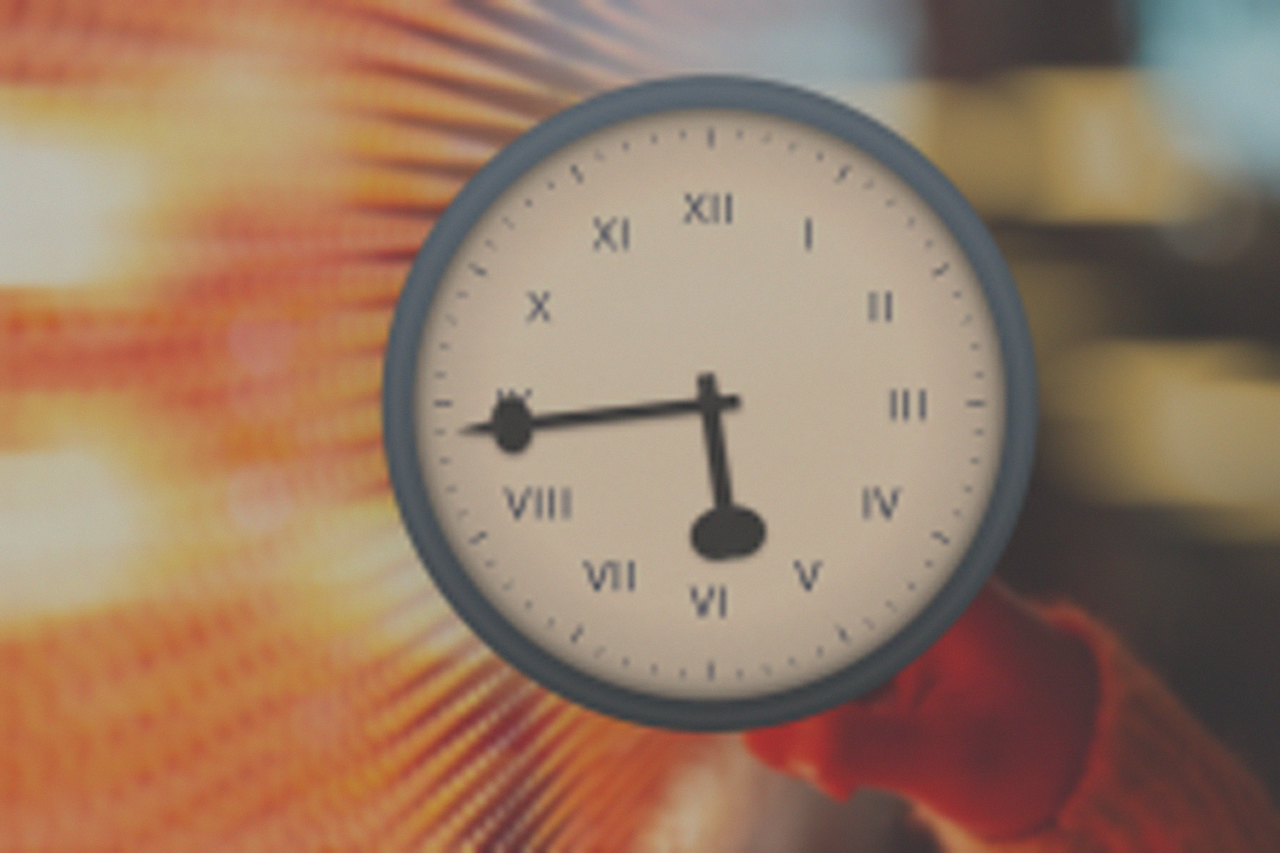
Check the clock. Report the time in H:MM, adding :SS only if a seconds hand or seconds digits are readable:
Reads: 5:44
